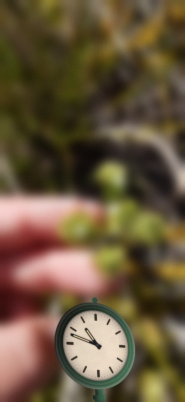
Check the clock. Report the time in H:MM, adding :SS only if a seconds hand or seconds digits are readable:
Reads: 10:48
